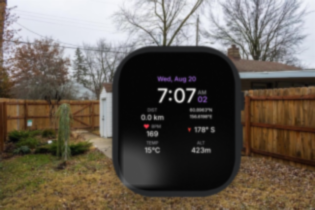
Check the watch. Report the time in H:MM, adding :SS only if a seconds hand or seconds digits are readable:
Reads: 7:07
